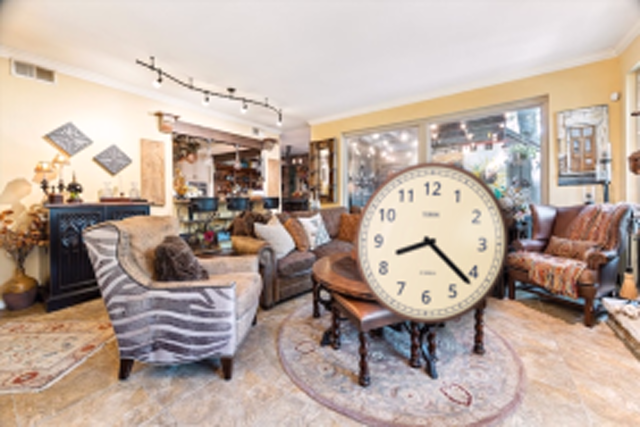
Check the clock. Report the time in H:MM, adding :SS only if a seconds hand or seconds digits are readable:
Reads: 8:22
